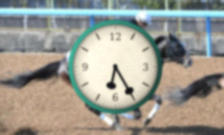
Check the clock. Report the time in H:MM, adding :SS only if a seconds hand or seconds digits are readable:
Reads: 6:25
